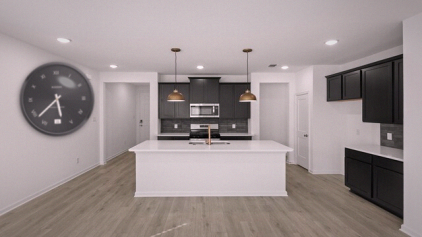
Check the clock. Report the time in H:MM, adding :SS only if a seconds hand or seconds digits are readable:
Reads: 5:38
